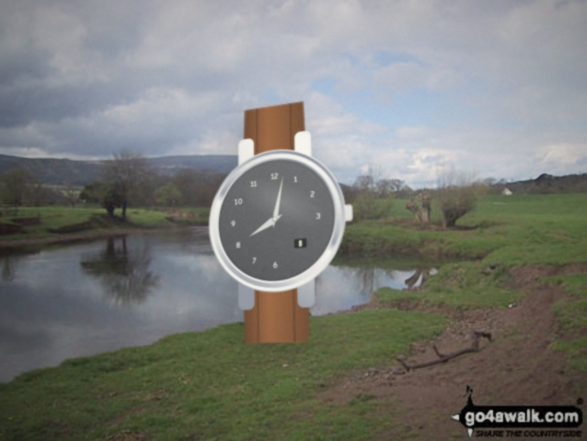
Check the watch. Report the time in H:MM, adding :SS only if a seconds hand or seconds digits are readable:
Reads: 8:02
